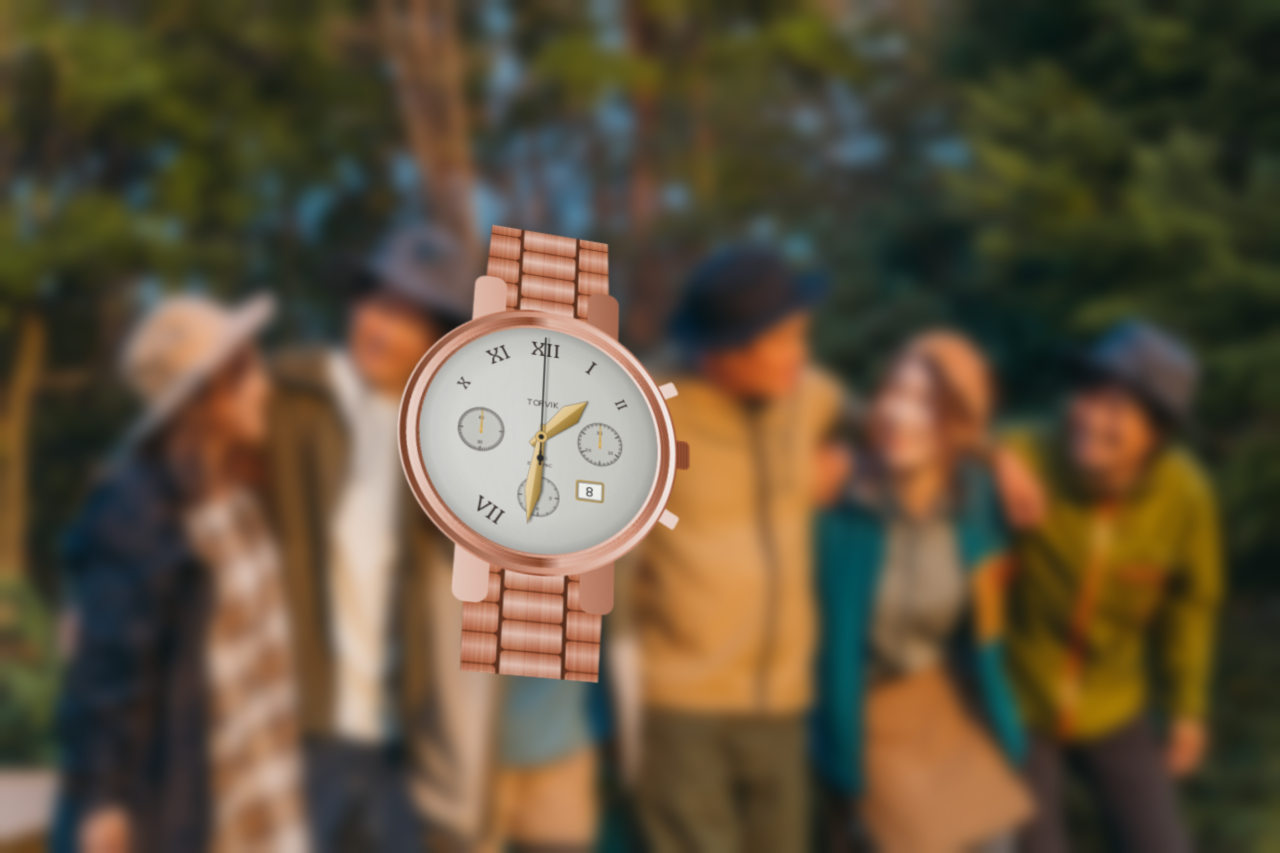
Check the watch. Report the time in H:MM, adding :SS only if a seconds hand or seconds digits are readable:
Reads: 1:31
